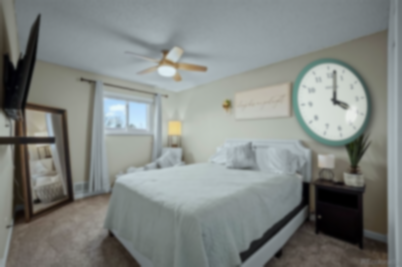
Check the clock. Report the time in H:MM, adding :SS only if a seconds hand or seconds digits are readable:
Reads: 4:02
